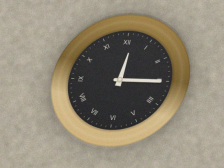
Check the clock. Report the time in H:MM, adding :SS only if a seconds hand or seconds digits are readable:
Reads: 12:15
